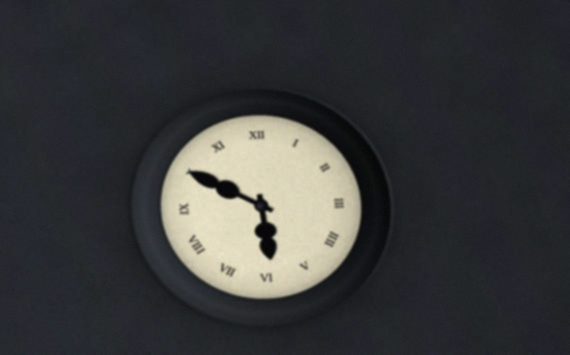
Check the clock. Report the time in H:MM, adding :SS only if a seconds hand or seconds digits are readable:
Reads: 5:50
